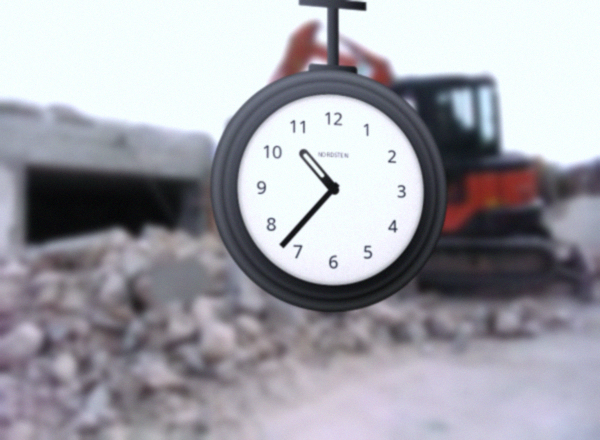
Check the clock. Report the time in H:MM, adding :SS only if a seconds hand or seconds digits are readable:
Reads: 10:37
